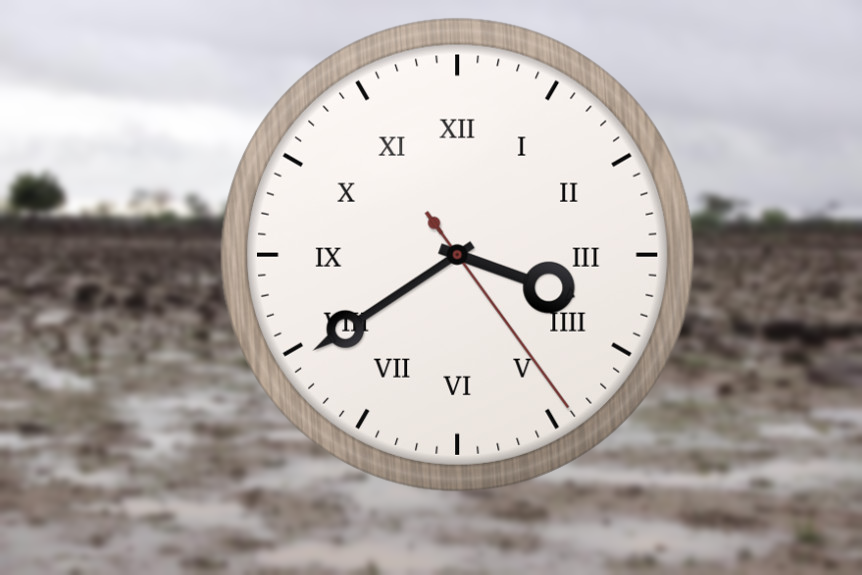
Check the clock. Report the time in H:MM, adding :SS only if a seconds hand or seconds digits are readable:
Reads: 3:39:24
